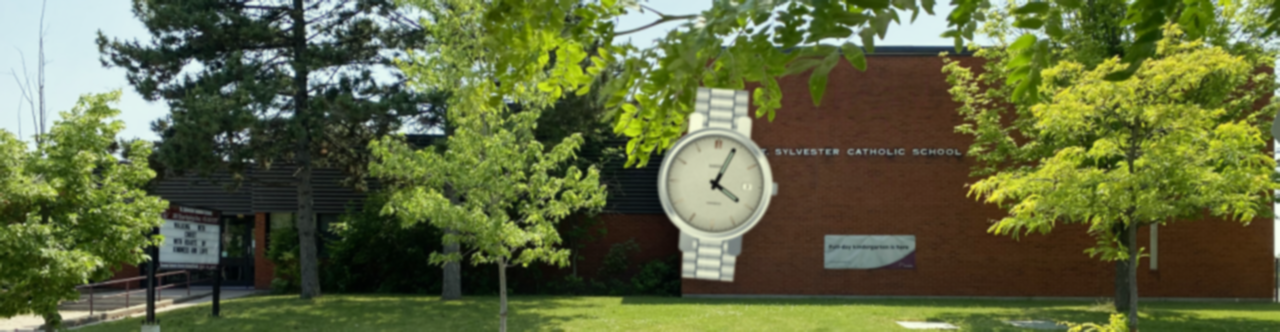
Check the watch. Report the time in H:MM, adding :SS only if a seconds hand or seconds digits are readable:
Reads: 4:04
